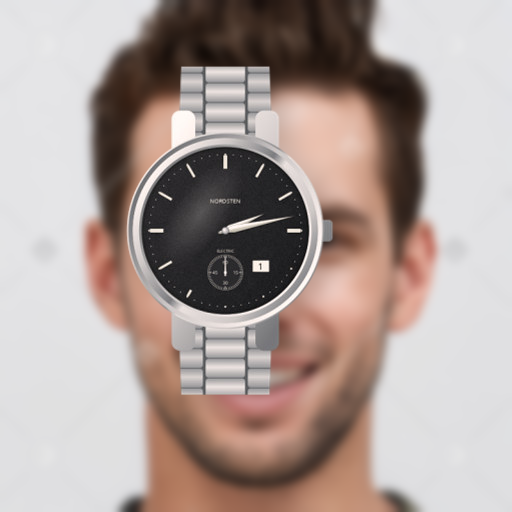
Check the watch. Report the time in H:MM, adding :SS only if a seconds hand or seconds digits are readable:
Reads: 2:13
